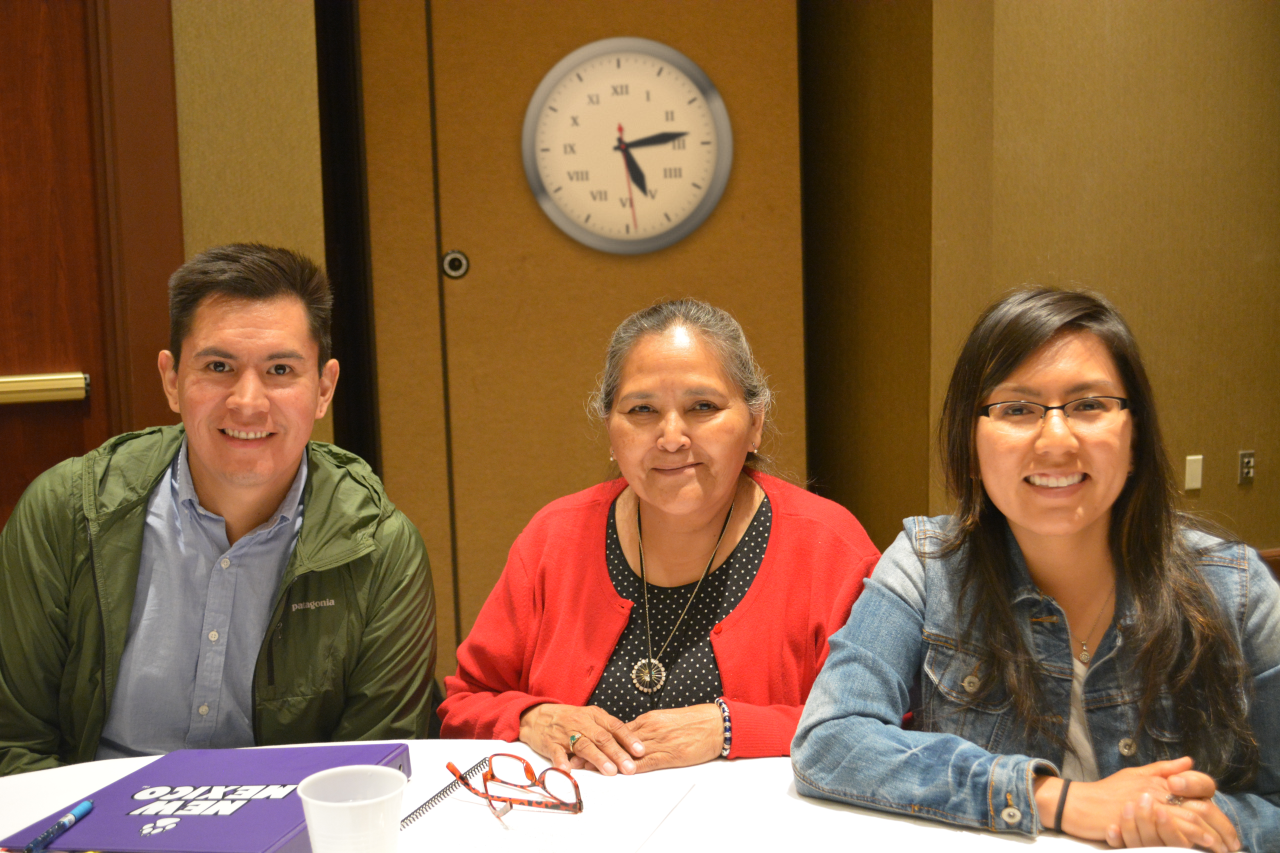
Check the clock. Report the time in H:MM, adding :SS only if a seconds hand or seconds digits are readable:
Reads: 5:13:29
